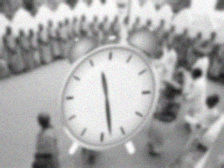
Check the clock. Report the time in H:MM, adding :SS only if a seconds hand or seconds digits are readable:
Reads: 11:28
